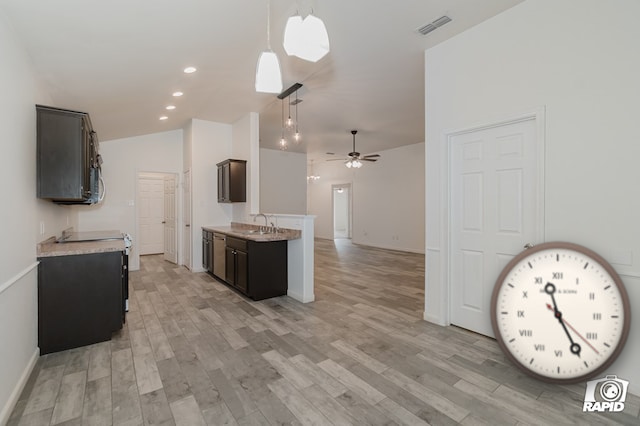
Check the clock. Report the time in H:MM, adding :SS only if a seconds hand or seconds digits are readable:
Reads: 11:25:22
